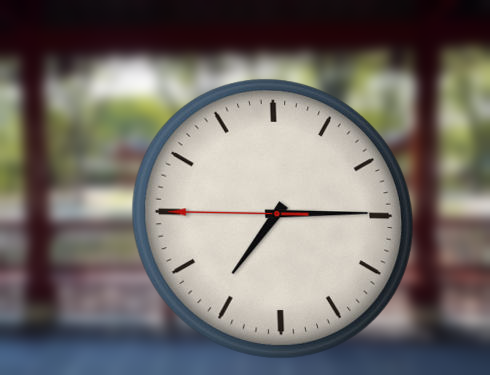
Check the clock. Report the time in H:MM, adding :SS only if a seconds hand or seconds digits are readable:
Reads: 7:14:45
